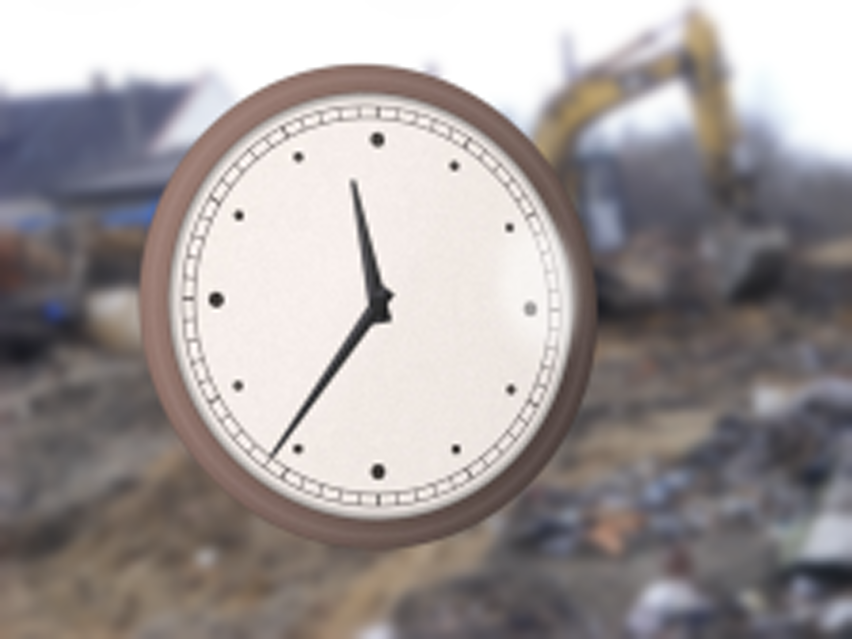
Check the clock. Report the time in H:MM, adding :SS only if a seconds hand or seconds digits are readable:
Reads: 11:36
